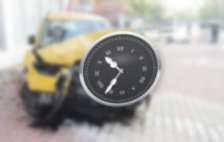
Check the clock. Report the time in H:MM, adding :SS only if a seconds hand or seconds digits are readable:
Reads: 10:36
